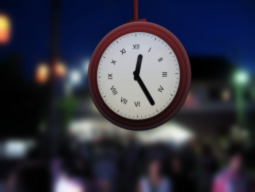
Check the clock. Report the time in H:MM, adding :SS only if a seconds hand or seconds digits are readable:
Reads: 12:25
